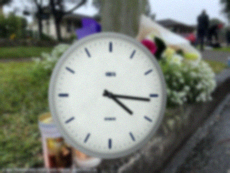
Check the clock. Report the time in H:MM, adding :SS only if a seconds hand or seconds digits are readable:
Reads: 4:16
